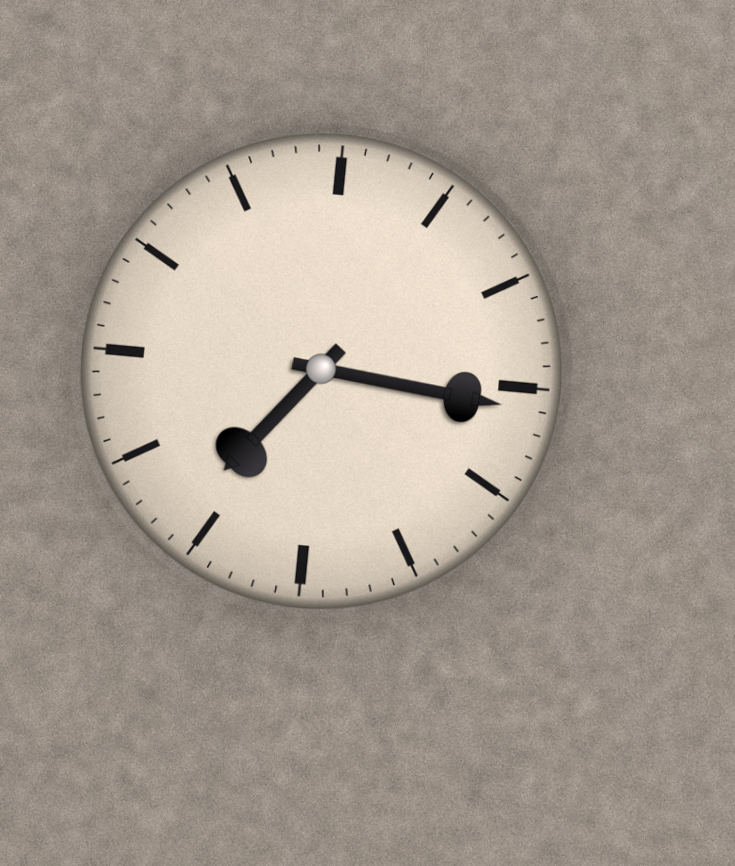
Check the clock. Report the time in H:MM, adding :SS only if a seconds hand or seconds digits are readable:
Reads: 7:16
